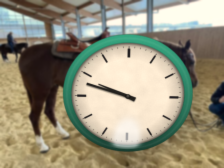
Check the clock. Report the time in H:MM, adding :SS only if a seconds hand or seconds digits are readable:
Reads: 9:48
